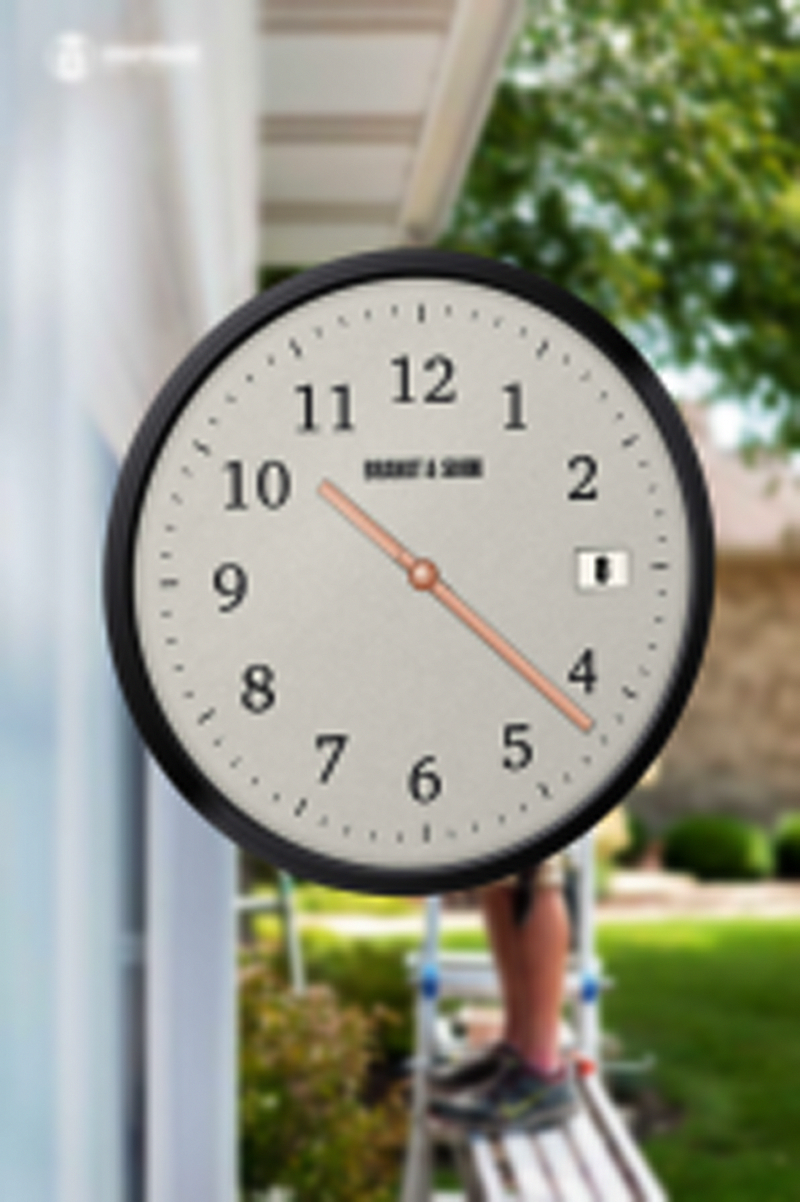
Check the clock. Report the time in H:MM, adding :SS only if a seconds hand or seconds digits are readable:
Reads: 10:22
